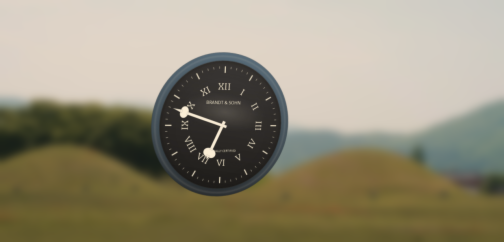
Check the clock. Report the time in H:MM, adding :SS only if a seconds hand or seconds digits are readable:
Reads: 6:48
